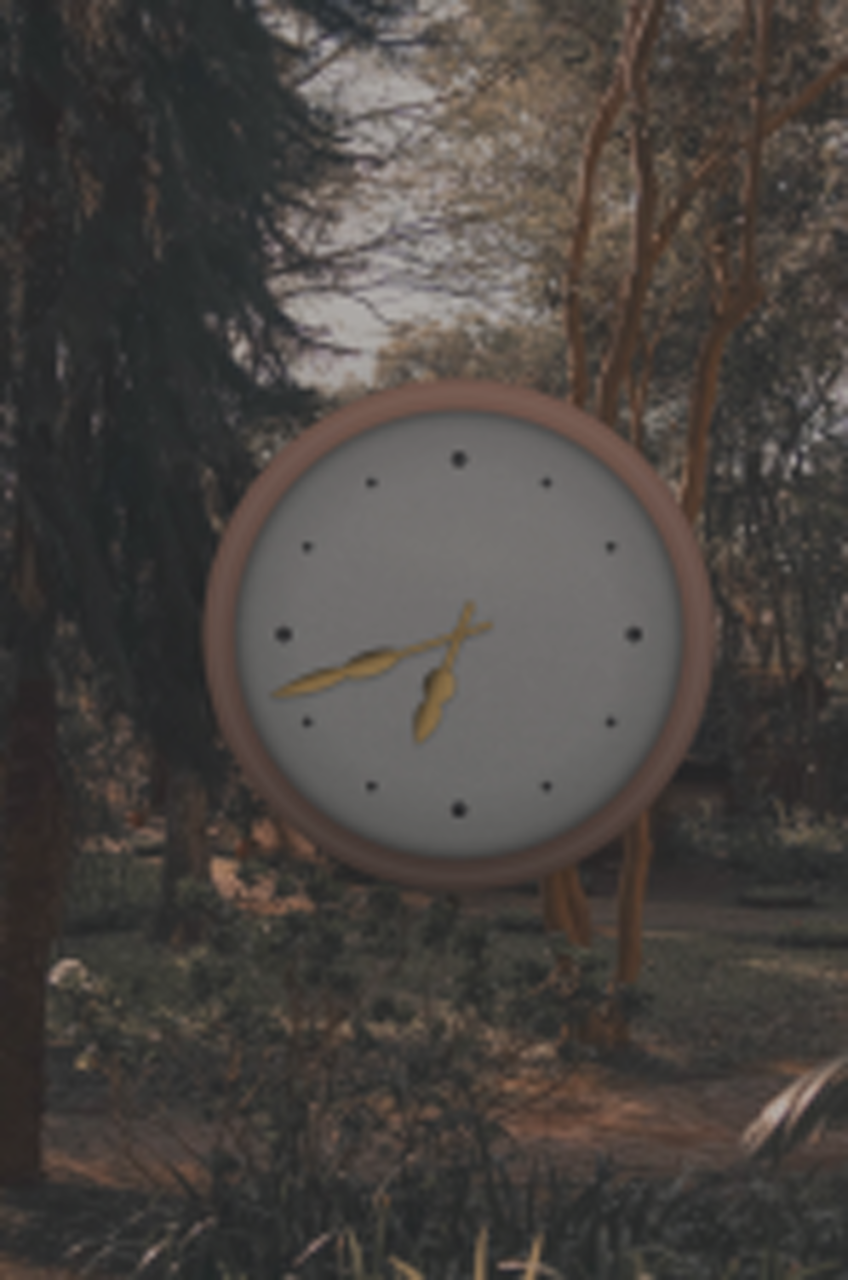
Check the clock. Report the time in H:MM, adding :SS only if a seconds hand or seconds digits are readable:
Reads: 6:42
